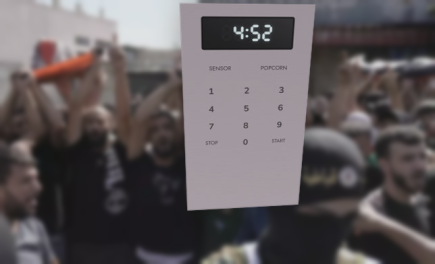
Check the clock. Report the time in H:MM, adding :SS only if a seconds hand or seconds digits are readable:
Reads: 4:52
